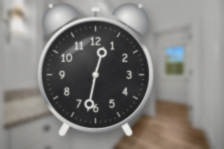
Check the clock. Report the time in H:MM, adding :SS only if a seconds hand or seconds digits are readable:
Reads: 12:32
